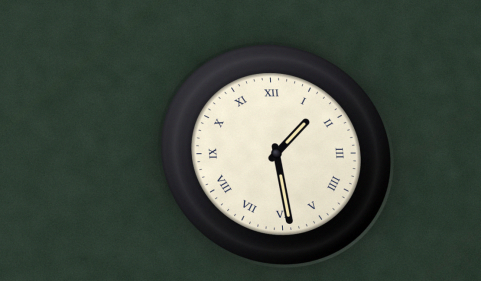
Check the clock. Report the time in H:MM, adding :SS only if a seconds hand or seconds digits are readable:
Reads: 1:29
